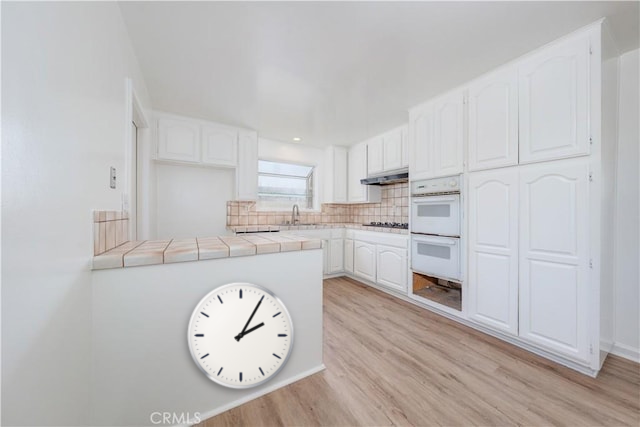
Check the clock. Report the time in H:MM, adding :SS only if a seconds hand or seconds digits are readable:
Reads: 2:05
